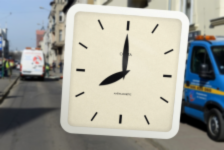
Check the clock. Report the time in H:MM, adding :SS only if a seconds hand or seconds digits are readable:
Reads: 8:00
